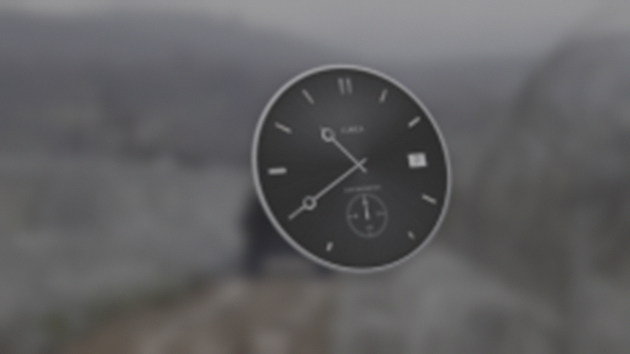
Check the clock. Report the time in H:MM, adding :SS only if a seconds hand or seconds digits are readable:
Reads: 10:40
